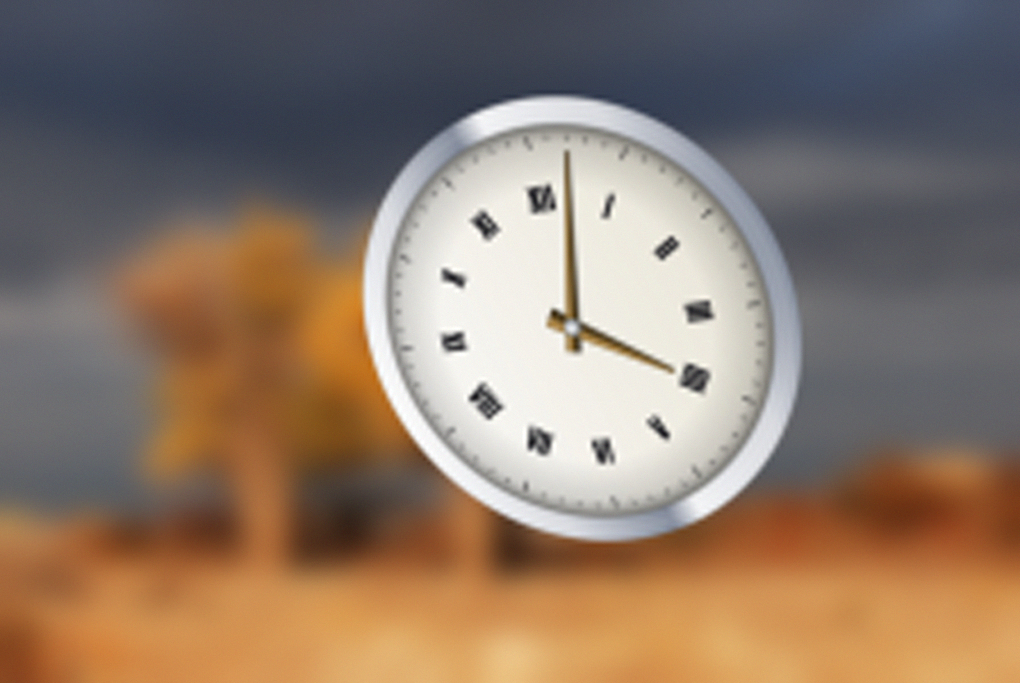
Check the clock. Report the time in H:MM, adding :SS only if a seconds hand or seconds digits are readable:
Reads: 4:02
